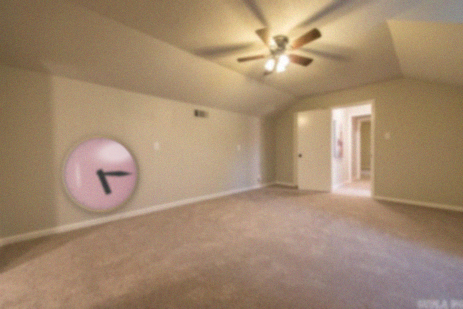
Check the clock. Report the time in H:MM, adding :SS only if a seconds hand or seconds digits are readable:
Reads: 5:15
